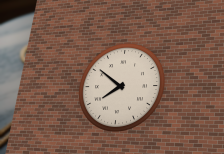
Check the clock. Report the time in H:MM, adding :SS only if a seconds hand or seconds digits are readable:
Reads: 7:51
